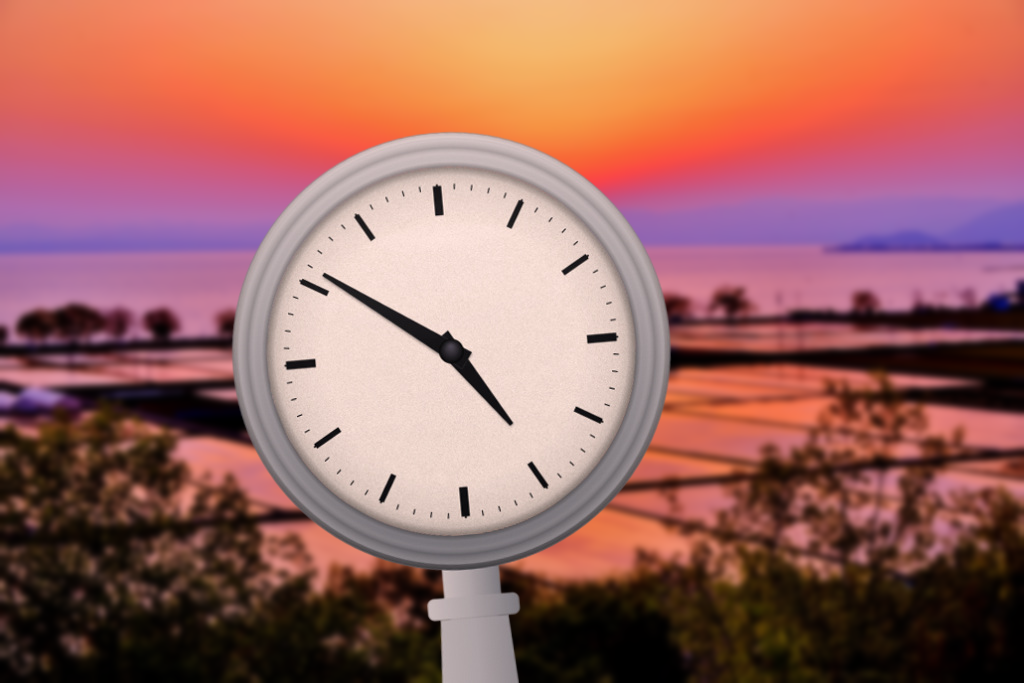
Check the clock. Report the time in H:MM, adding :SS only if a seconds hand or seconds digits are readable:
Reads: 4:51
